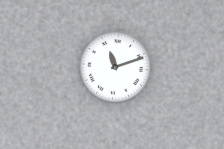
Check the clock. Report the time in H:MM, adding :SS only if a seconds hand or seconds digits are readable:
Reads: 11:11
